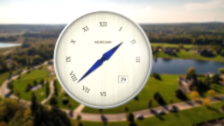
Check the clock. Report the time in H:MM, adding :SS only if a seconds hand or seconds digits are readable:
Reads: 1:38
